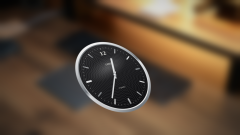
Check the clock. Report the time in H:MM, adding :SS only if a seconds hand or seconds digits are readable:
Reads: 12:36
